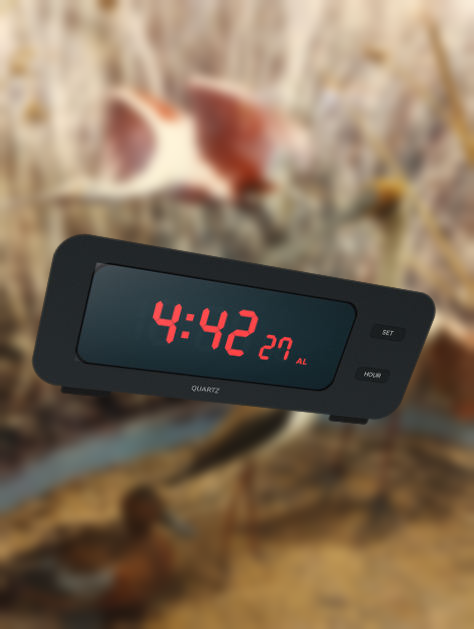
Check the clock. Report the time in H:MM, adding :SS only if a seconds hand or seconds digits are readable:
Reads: 4:42:27
